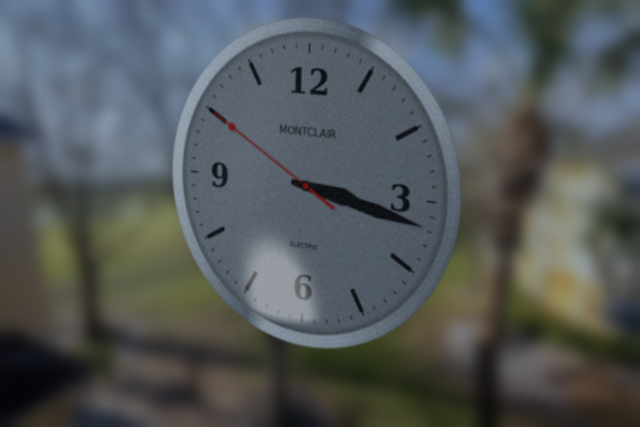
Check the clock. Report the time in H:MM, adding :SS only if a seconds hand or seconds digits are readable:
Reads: 3:16:50
